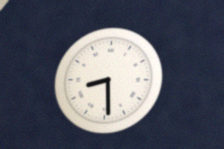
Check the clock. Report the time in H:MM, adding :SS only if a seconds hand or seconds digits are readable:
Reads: 8:29
